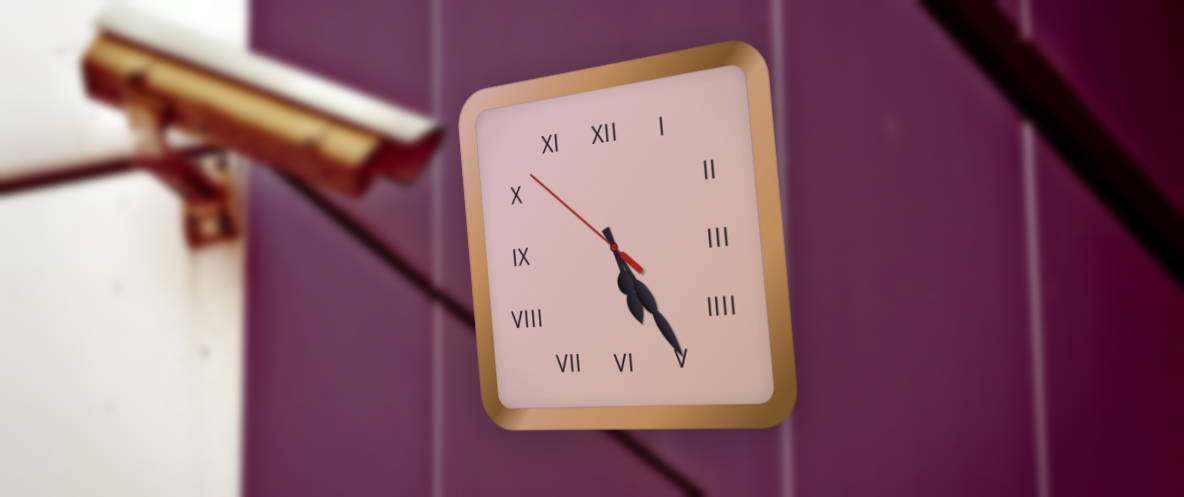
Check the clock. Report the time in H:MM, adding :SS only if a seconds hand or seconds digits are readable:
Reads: 5:24:52
